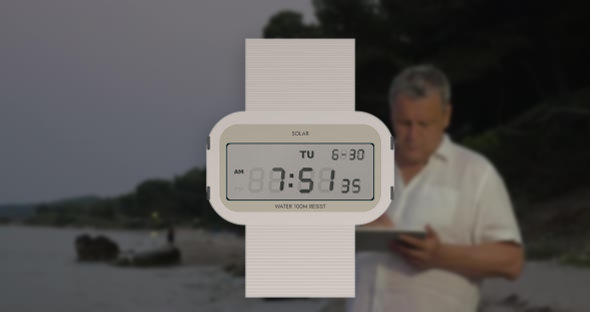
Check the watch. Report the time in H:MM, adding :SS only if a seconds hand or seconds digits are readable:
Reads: 7:51:35
